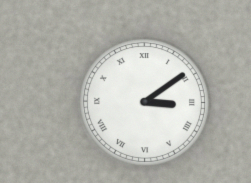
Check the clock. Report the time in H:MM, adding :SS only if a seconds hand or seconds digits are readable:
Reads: 3:09
